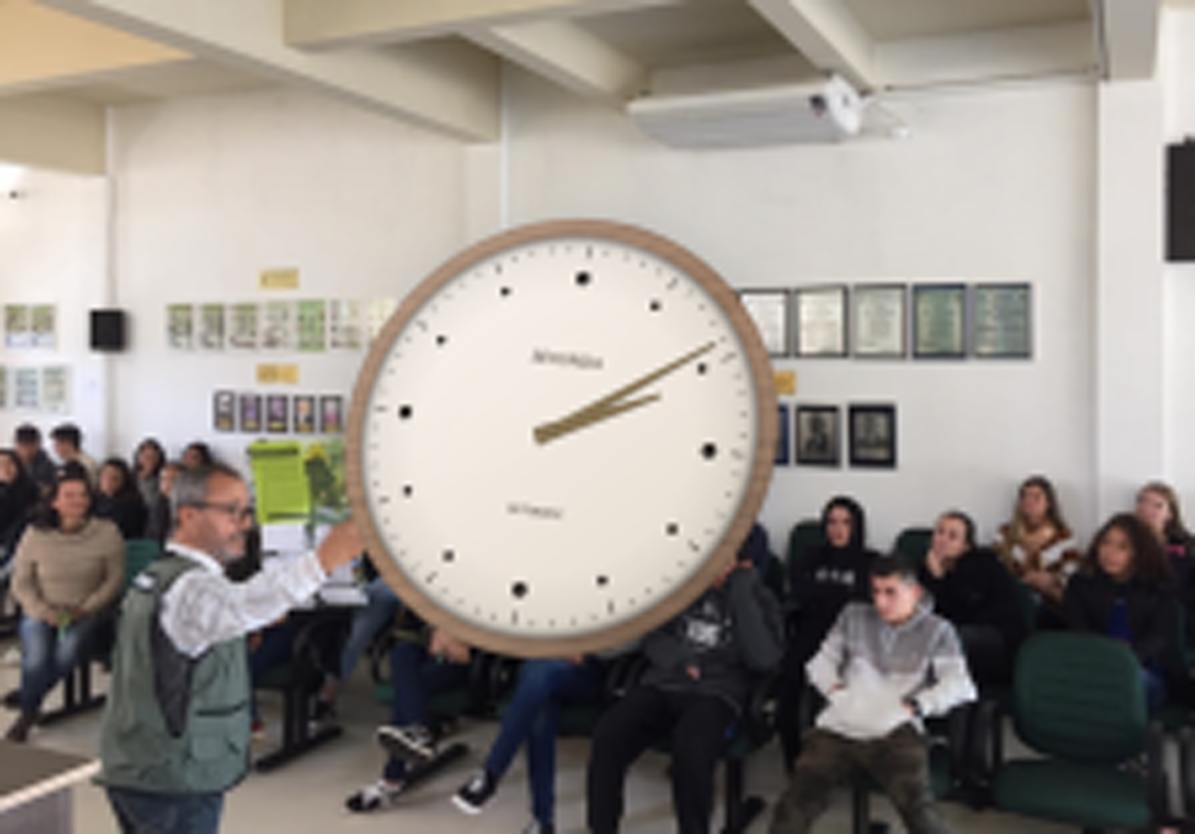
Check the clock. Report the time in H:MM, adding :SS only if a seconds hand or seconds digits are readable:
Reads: 2:09
